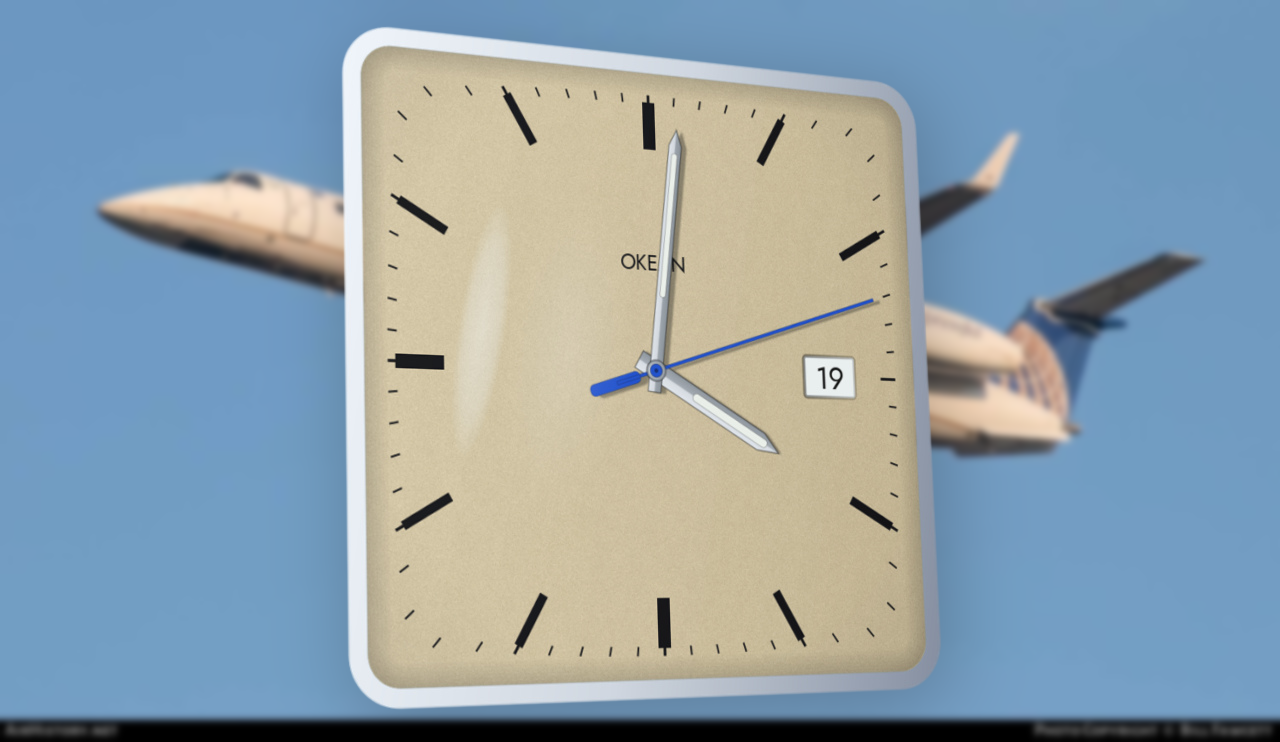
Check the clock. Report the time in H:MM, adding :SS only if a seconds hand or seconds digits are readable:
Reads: 4:01:12
